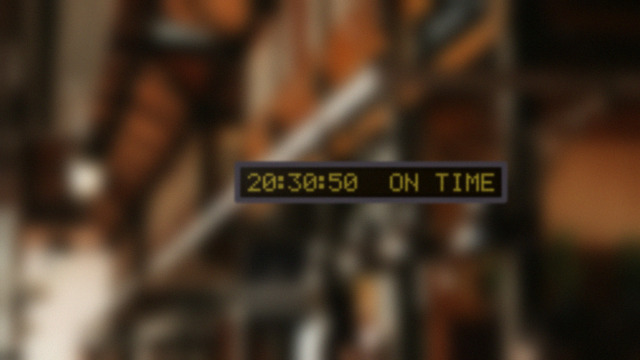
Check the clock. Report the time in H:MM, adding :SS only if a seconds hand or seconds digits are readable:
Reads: 20:30:50
